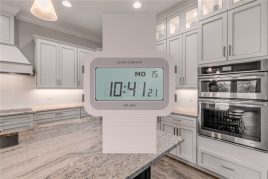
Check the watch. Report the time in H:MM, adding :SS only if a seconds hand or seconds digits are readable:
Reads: 10:41:21
